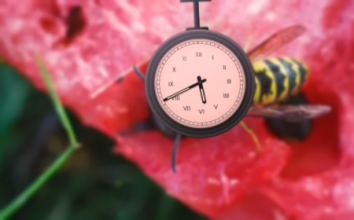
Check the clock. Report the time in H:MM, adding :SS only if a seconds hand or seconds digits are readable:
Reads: 5:41
